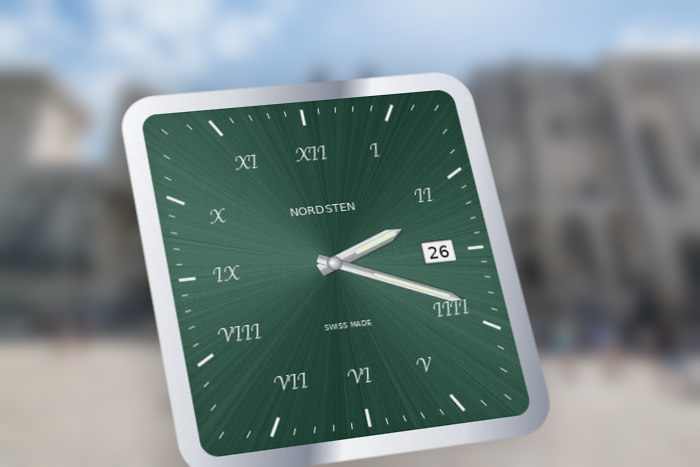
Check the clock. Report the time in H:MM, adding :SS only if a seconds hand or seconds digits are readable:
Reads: 2:19
